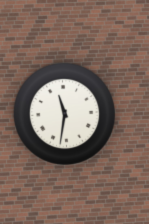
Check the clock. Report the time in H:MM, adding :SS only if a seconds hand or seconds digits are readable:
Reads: 11:32
